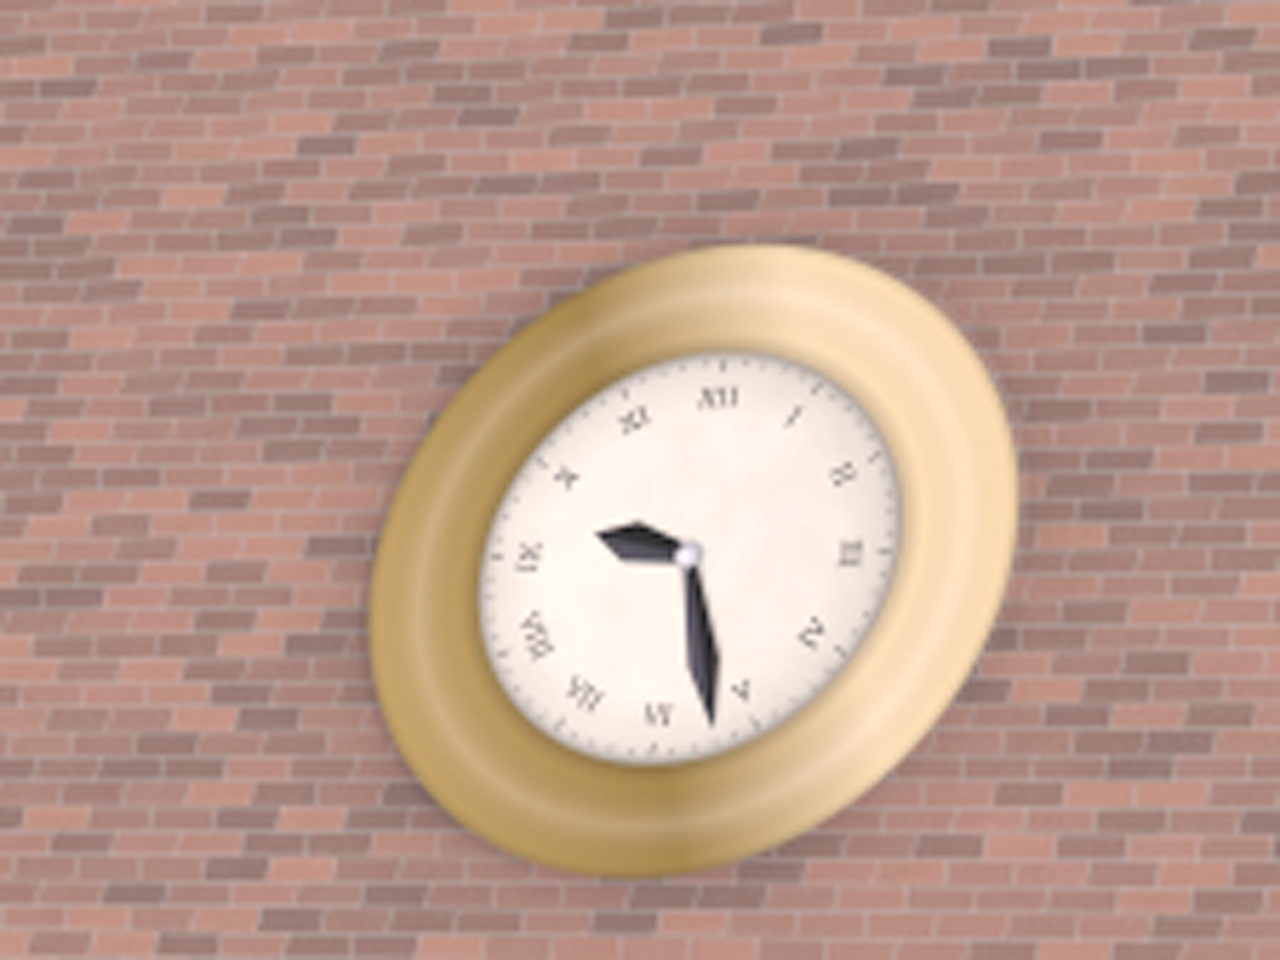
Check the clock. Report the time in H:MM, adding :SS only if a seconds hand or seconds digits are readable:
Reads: 9:27
